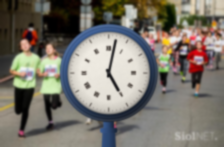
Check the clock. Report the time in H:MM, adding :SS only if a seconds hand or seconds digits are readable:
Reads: 5:02
